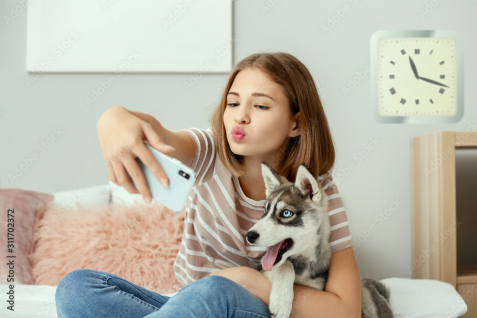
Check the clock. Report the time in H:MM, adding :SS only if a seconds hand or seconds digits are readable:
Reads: 11:18
